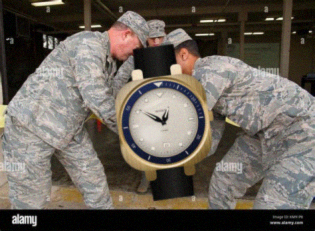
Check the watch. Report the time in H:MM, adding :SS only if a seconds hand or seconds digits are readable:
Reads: 12:51
